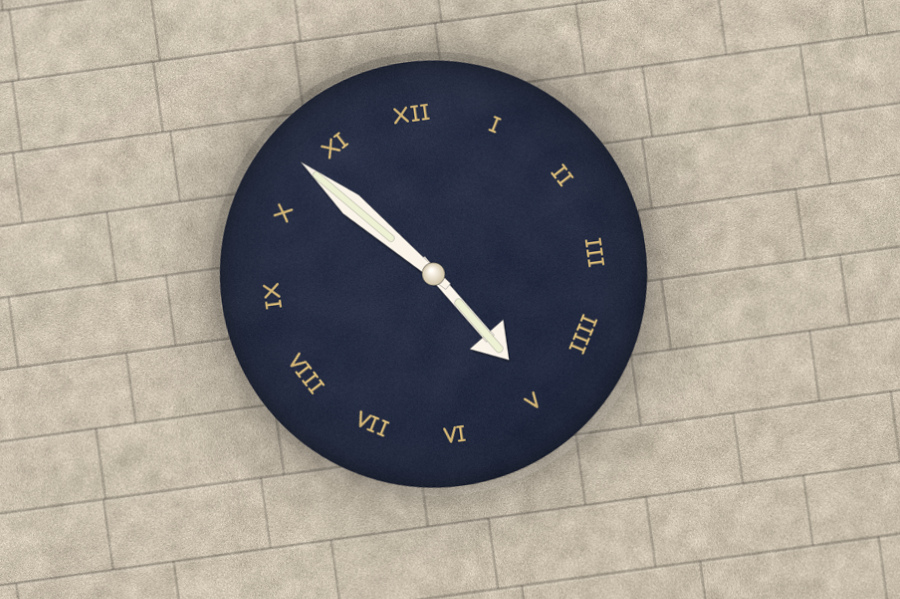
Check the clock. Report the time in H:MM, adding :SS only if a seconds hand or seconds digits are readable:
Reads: 4:53
